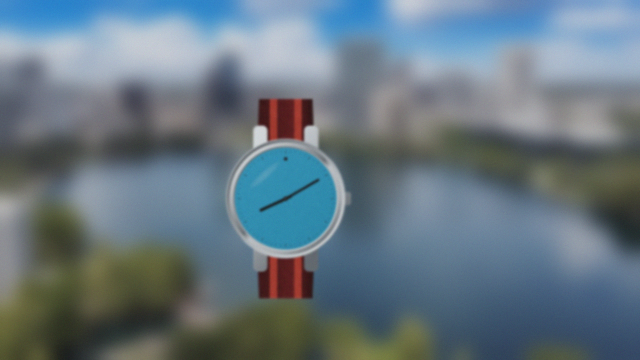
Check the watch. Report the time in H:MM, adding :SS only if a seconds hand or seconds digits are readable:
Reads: 8:10
